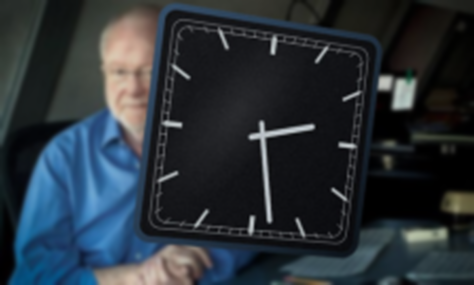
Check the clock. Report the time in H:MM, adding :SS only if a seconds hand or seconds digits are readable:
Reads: 2:28
